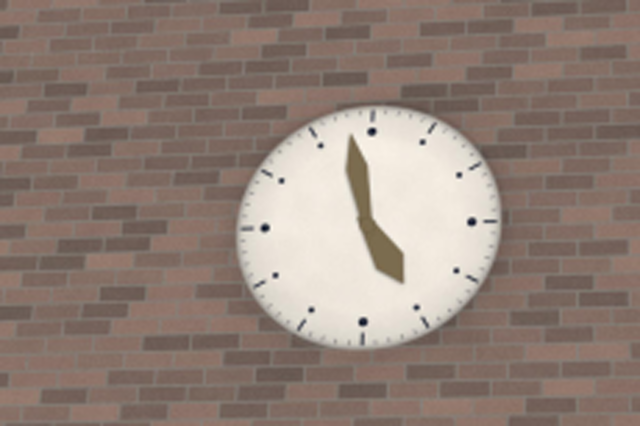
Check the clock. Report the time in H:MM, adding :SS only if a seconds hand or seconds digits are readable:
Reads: 4:58
